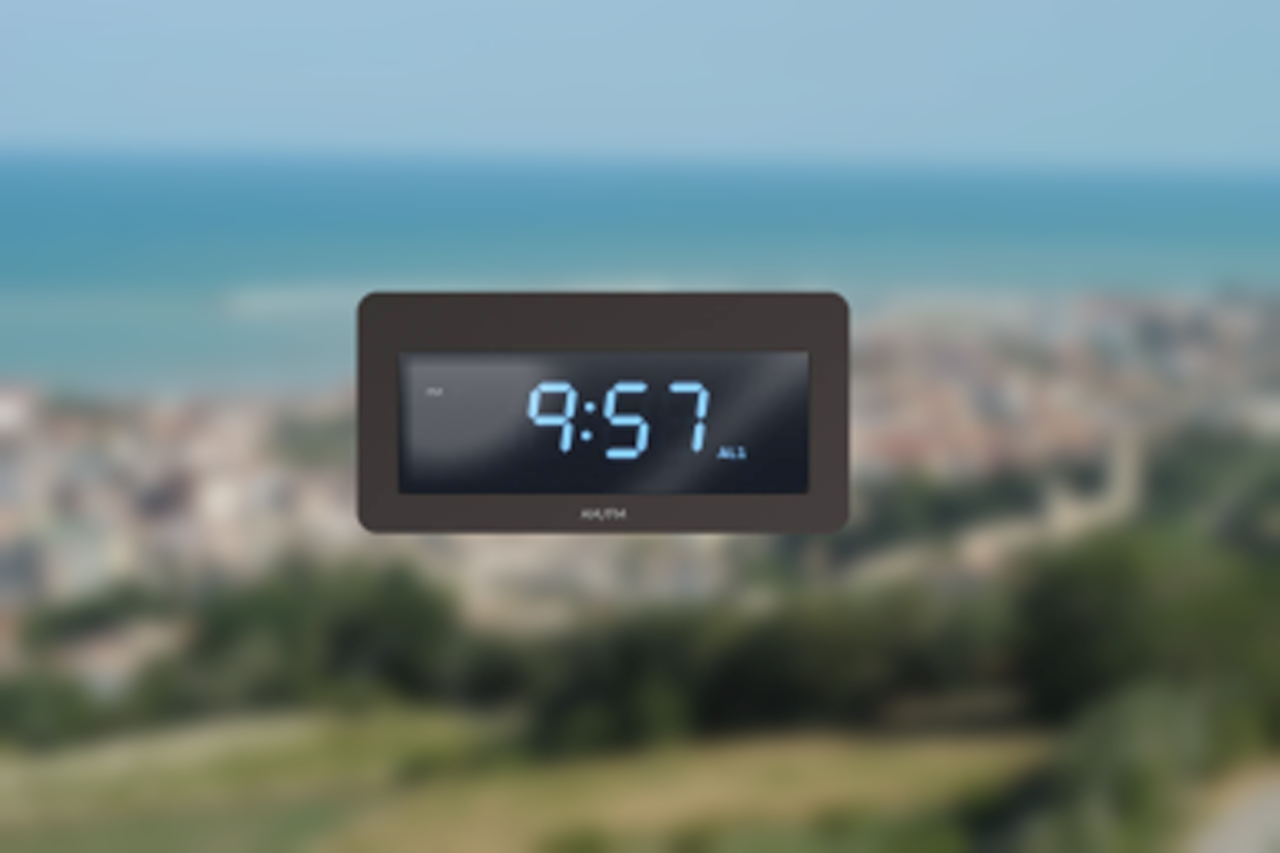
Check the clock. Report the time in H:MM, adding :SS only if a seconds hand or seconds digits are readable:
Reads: 9:57
